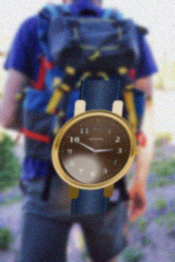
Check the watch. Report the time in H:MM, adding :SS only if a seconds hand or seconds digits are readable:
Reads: 2:50
